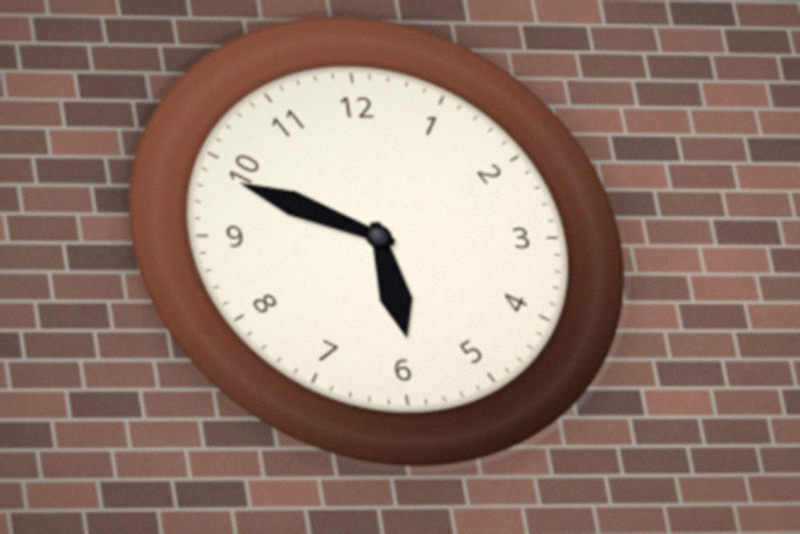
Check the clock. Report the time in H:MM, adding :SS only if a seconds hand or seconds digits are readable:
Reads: 5:49
